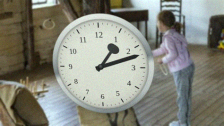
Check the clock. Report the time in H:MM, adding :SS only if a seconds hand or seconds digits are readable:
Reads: 1:12
